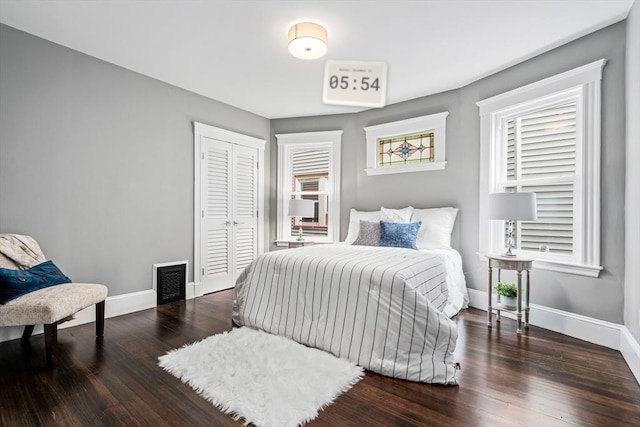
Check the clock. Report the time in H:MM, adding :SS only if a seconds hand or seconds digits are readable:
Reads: 5:54
